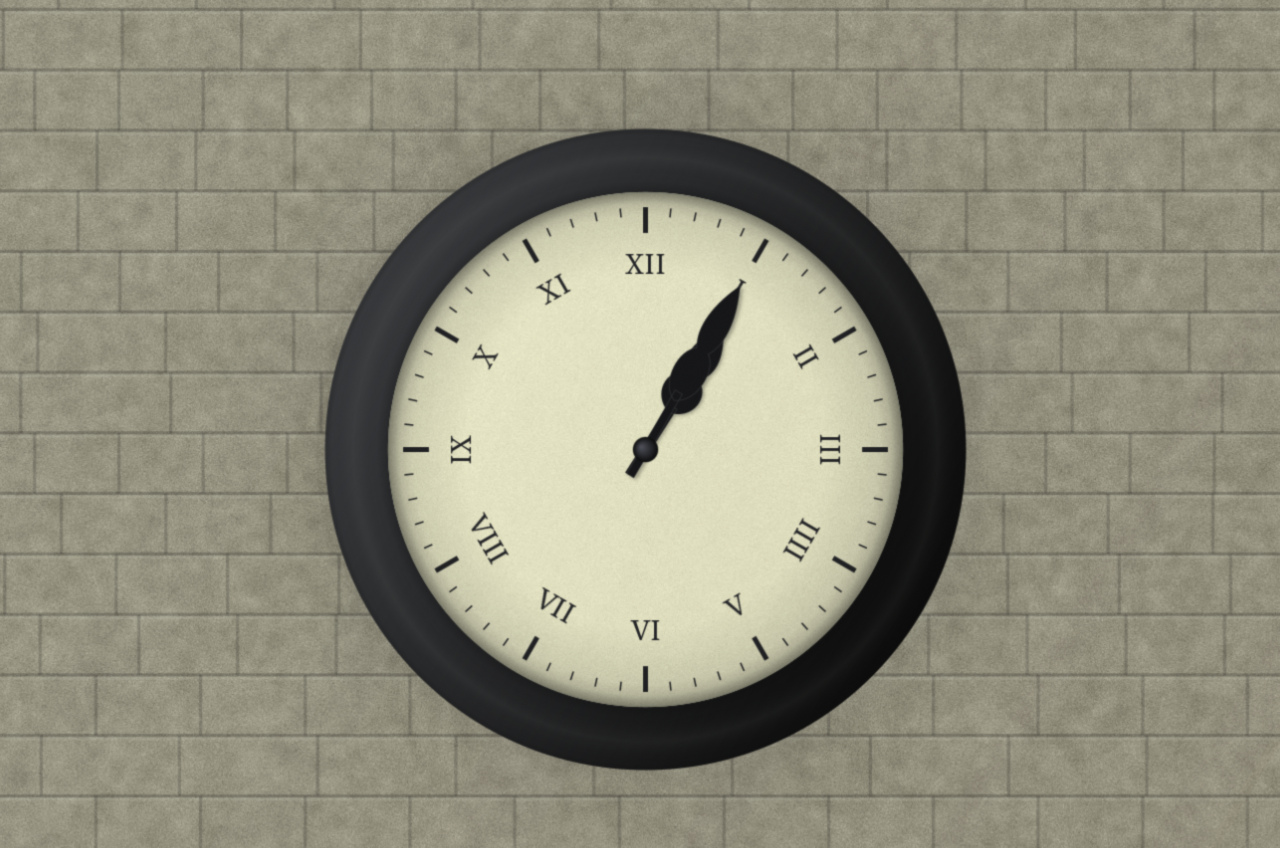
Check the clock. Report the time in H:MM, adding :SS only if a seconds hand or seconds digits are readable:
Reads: 1:05
